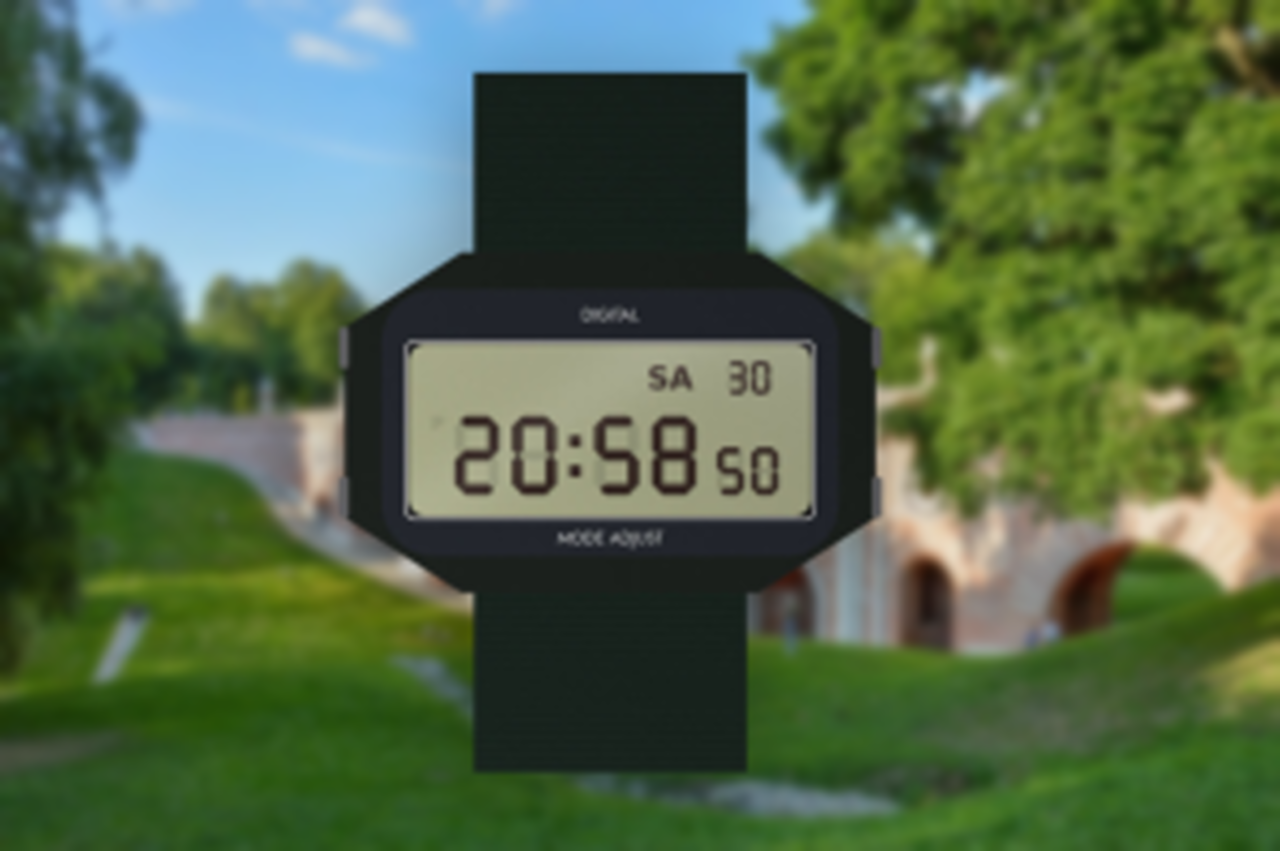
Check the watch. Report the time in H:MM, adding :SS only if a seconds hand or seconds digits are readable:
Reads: 20:58:50
